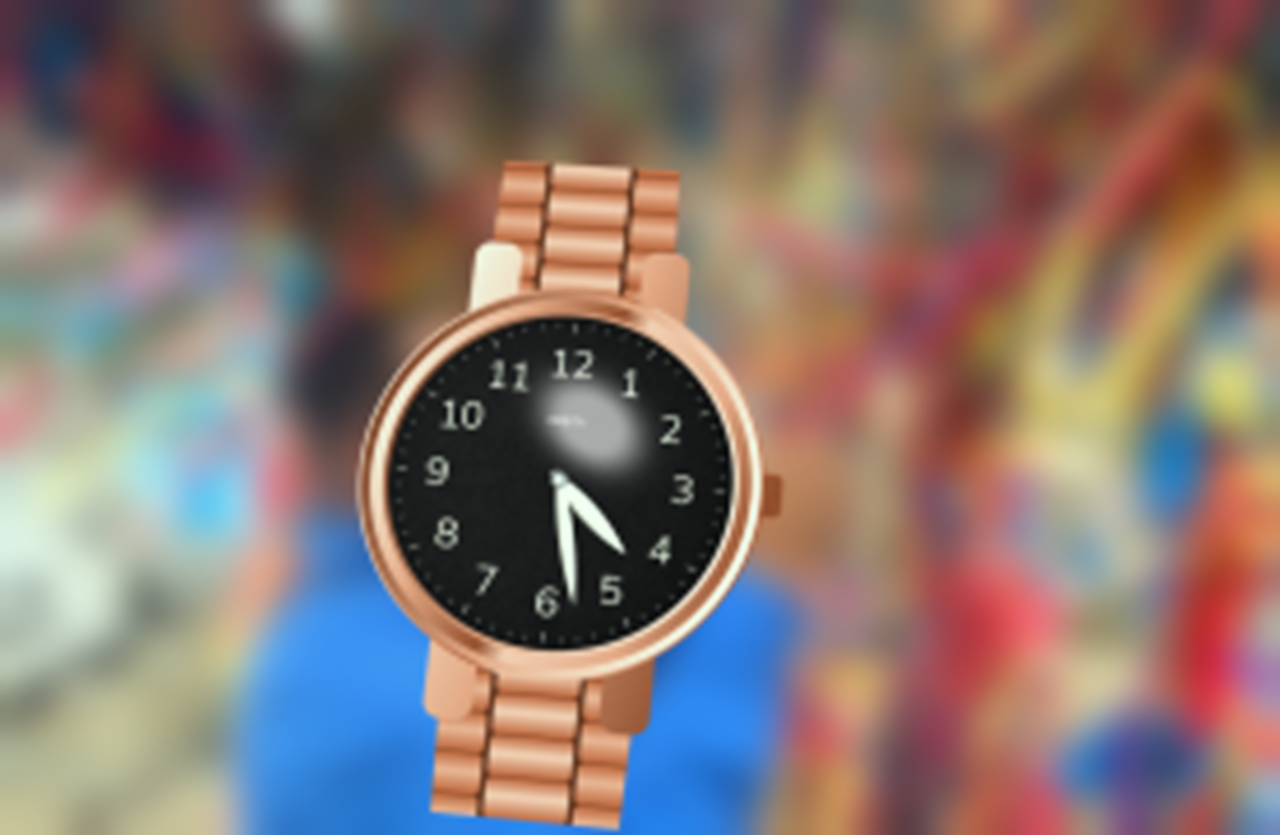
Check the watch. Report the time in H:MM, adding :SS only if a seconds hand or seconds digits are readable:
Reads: 4:28
